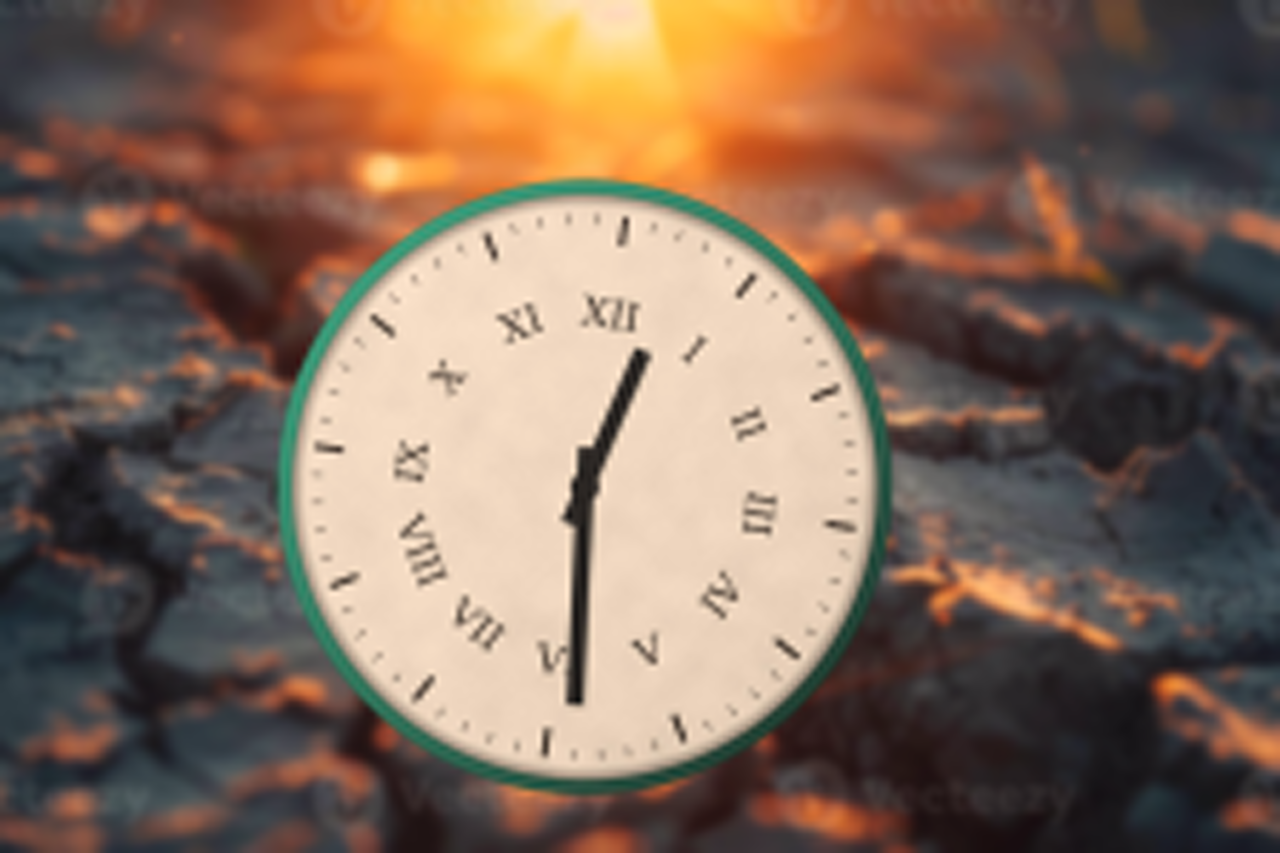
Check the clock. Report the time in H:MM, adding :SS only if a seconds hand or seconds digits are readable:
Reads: 12:29
